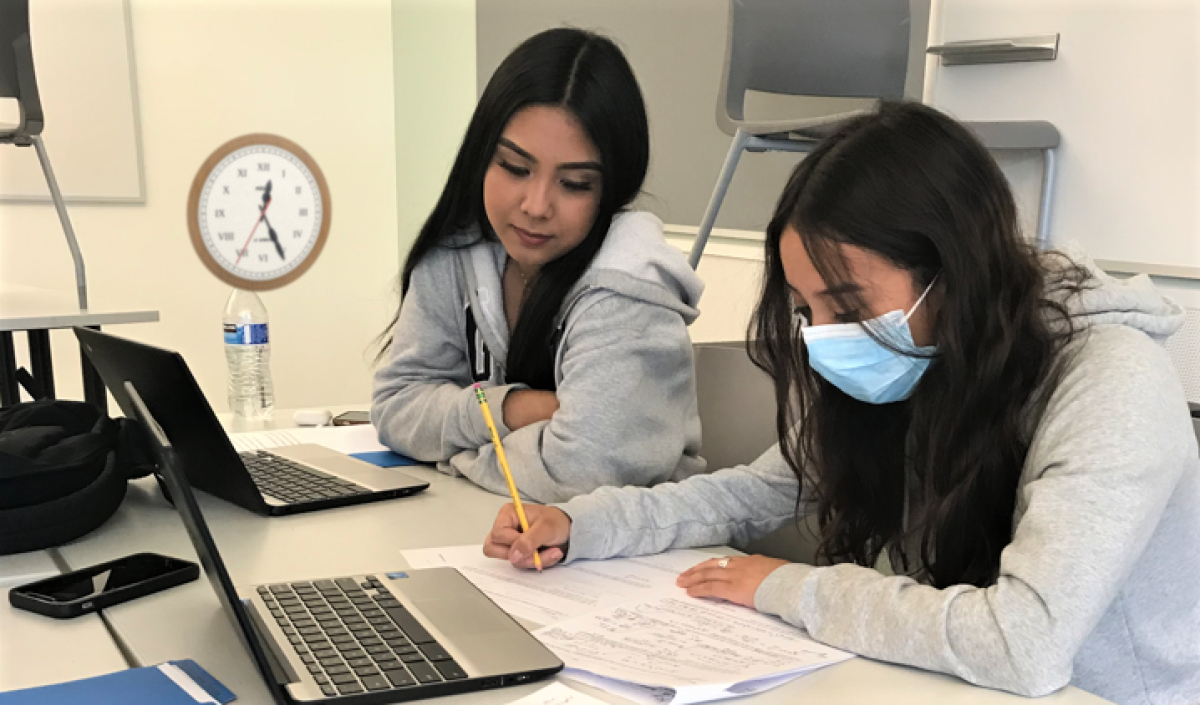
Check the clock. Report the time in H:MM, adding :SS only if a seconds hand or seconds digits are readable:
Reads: 12:25:35
